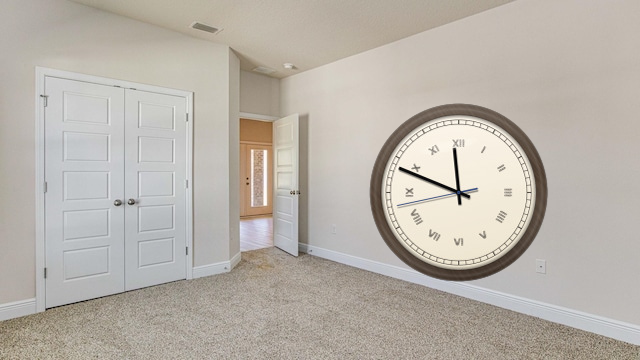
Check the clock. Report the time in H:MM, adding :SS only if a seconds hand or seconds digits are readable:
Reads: 11:48:43
